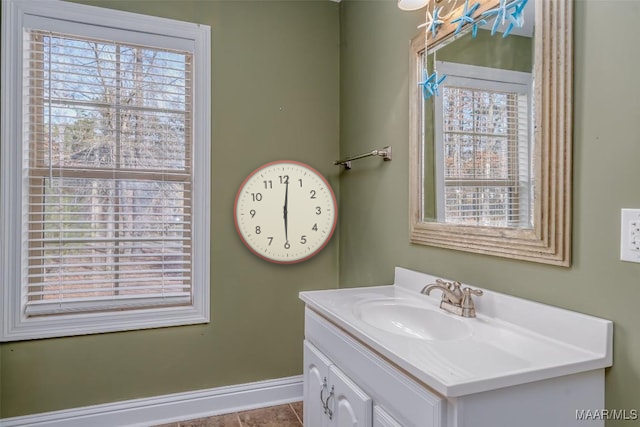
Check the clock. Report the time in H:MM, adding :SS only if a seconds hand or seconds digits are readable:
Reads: 6:01
